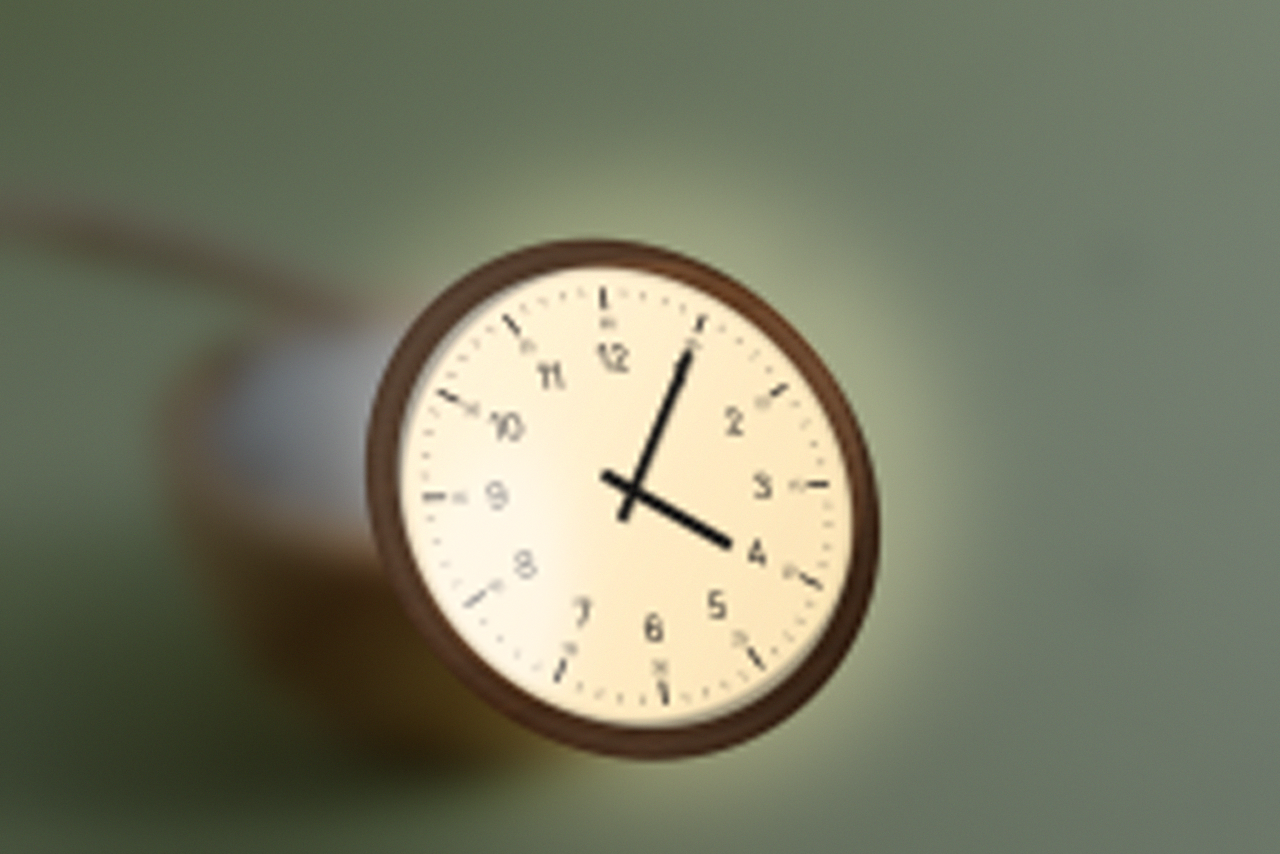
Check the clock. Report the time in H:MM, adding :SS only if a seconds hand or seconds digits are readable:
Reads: 4:05
